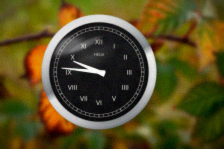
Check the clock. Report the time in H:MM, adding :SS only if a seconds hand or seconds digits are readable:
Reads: 9:46
